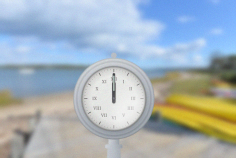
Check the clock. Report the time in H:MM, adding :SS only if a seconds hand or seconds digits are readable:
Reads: 12:00
